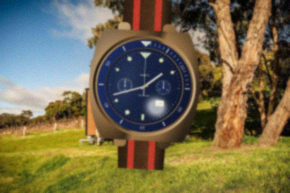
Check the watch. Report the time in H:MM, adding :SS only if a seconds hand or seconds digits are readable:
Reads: 1:42
